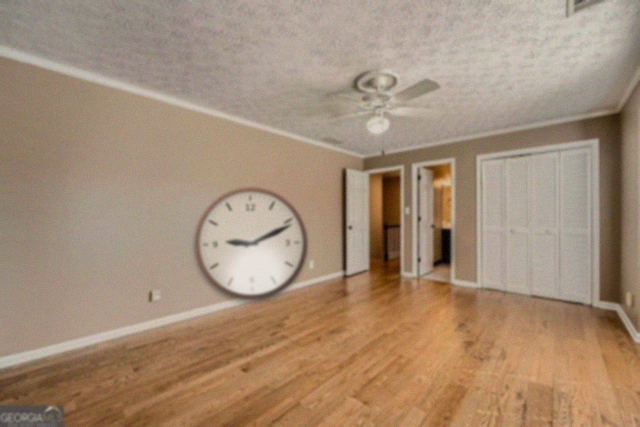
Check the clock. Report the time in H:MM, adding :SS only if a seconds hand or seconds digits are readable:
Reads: 9:11
